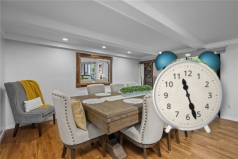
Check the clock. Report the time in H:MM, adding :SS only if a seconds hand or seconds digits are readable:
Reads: 11:27
